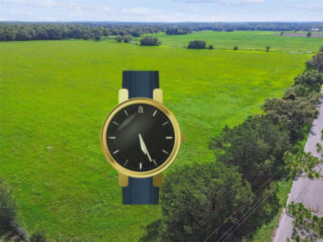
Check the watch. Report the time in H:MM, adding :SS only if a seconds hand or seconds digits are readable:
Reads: 5:26
